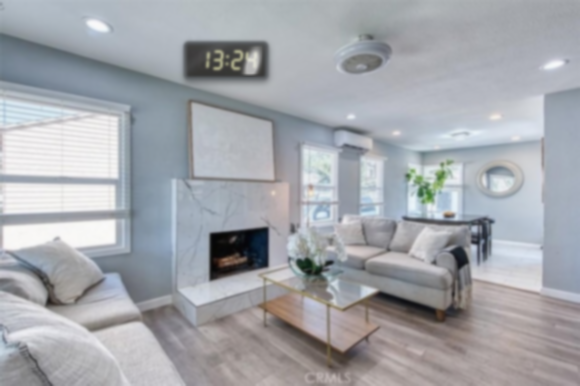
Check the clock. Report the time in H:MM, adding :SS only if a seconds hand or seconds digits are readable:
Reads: 13:24
